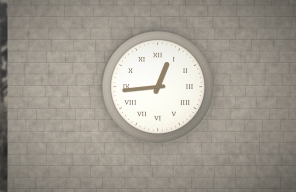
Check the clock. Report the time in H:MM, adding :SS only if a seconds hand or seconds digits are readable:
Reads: 12:44
